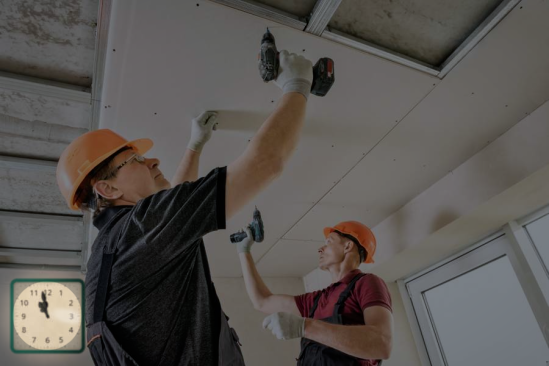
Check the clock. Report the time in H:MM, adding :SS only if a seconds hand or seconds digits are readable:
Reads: 10:58
